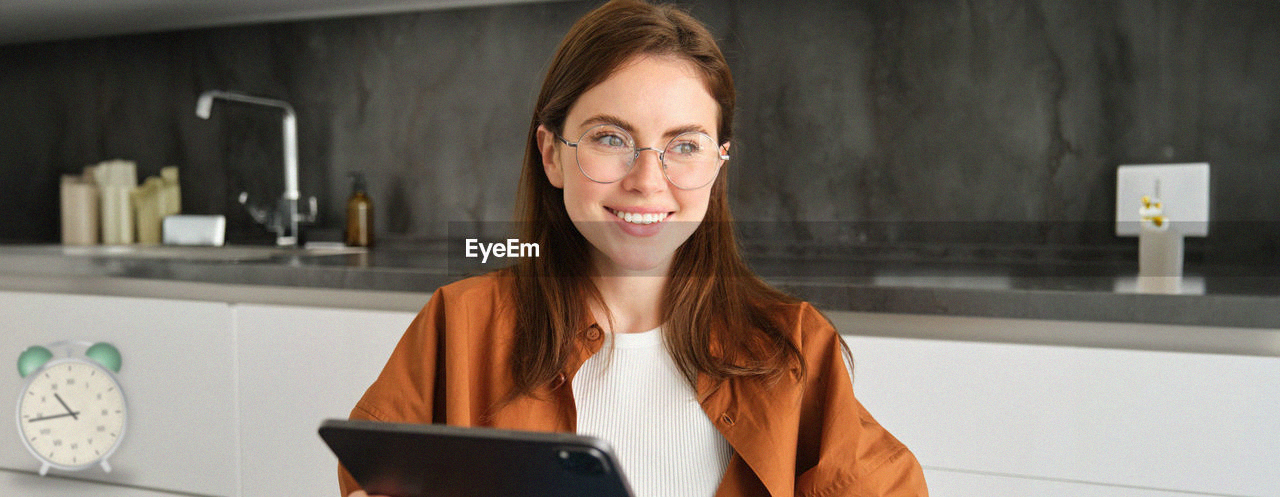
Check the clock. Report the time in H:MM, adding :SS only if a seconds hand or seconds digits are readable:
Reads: 10:44
